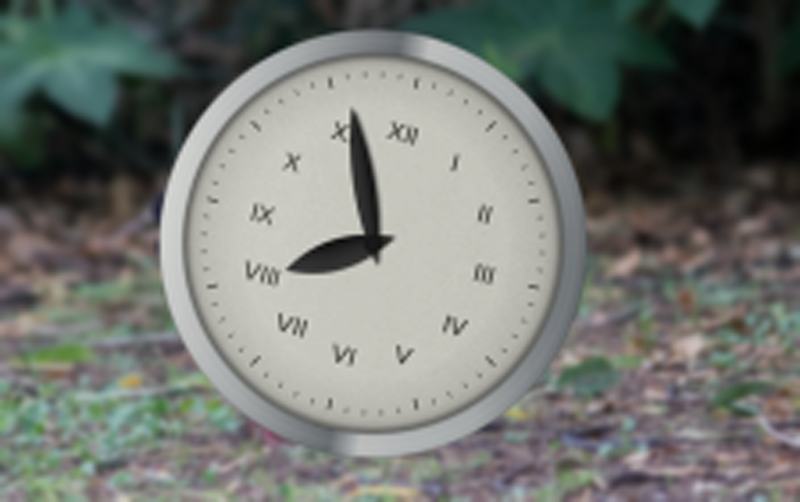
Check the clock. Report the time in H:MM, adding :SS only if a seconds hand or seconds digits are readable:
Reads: 7:56
